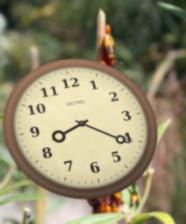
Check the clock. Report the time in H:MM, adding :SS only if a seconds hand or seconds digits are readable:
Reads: 8:21
